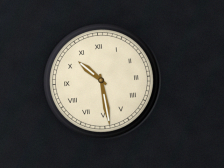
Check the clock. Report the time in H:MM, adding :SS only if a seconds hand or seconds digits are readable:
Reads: 10:29
